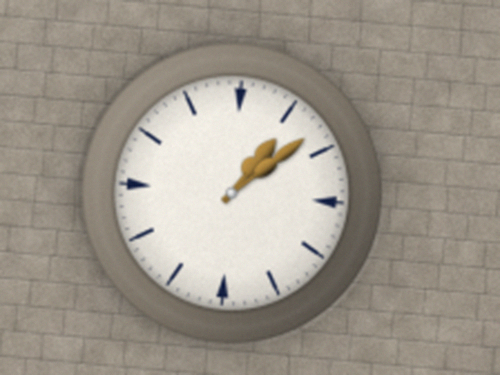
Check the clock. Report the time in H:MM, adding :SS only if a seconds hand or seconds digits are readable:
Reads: 1:08
